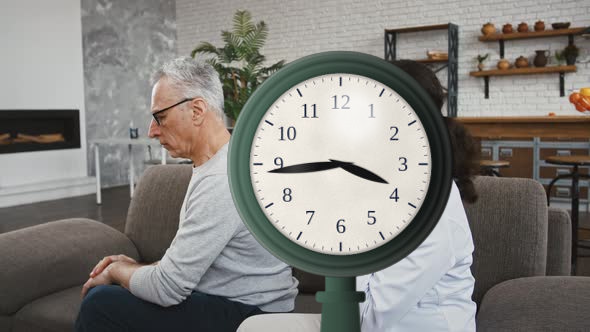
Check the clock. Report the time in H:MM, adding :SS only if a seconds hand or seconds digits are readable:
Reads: 3:44
